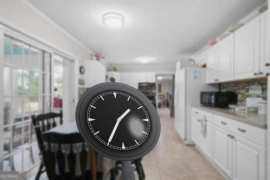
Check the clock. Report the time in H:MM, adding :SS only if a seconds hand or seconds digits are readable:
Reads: 1:35
